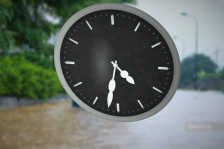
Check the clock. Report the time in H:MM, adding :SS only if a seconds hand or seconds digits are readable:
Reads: 4:32
